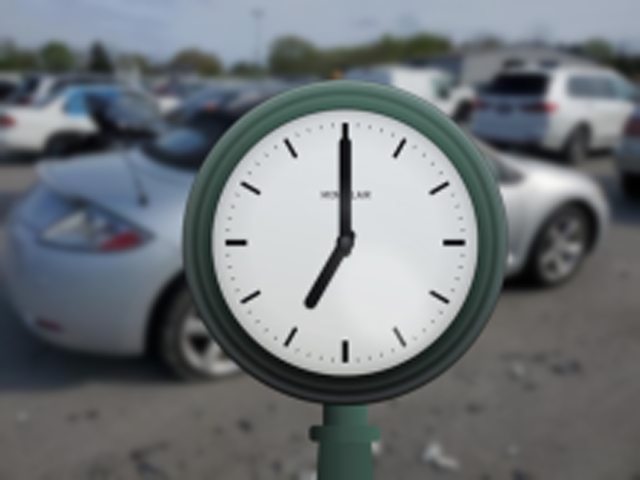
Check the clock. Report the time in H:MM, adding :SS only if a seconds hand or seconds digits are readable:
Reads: 7:00
